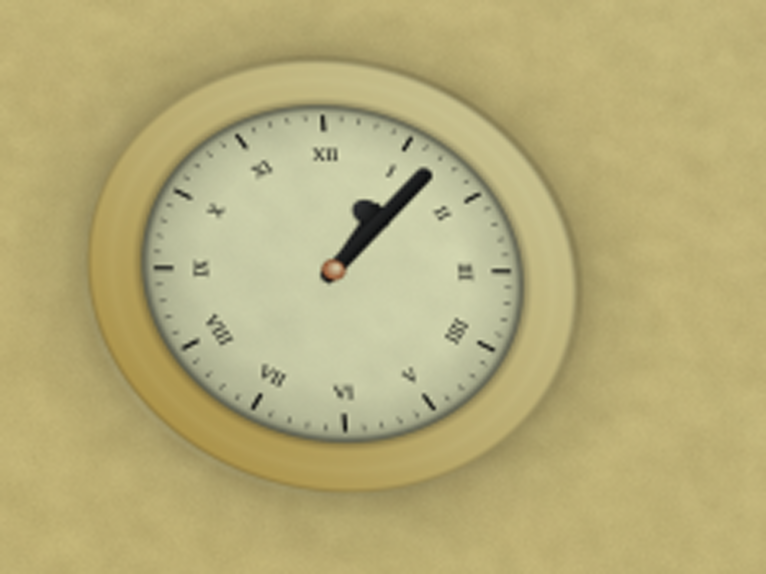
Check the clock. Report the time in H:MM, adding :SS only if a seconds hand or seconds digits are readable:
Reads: 1:07
